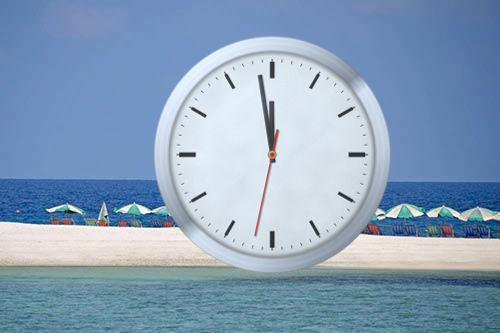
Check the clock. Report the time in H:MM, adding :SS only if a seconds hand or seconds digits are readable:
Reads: 11:58:32
